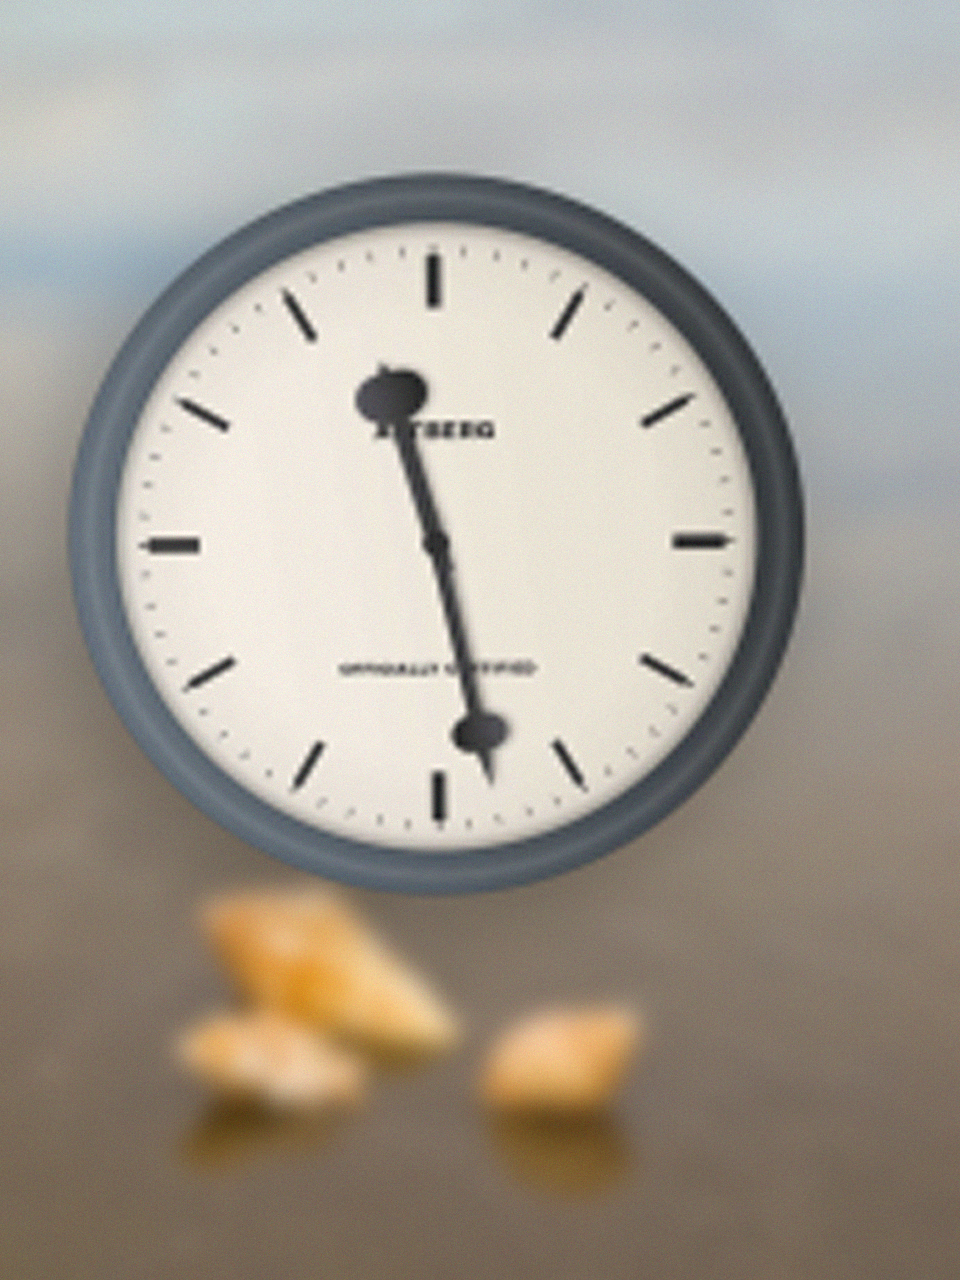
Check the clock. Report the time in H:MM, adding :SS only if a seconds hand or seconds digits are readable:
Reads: 11:28
